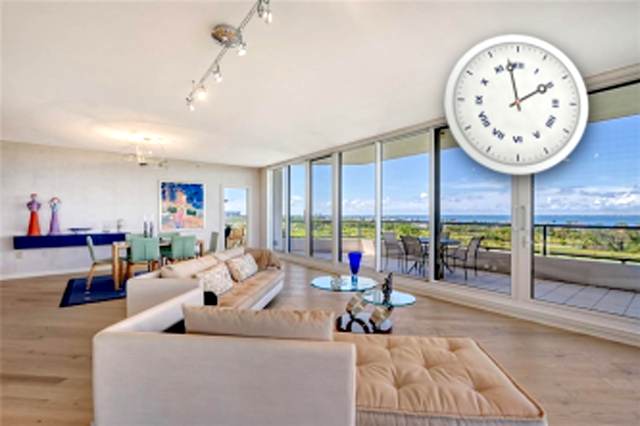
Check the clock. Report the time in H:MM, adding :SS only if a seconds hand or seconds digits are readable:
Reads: 1:58
